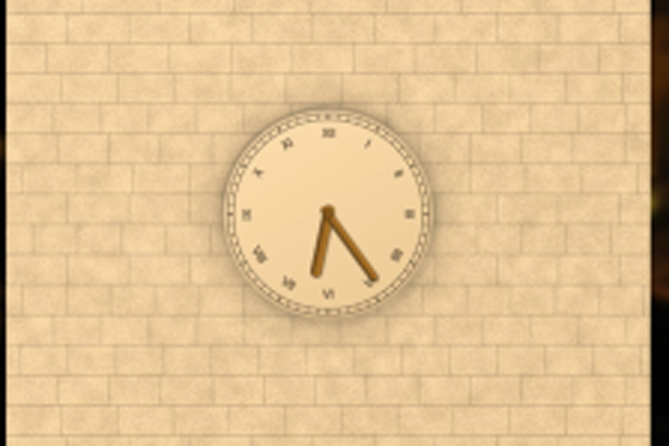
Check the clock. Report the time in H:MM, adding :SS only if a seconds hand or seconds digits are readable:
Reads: 6:24
